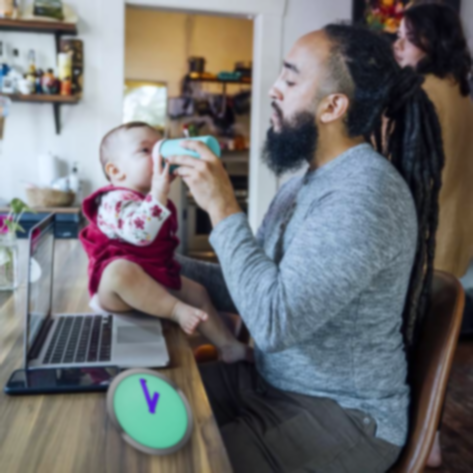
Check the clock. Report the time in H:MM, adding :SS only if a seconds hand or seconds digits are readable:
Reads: 12:59
